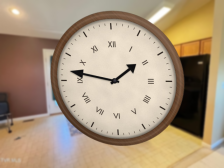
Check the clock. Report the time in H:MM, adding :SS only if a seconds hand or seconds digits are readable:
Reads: 1:47
